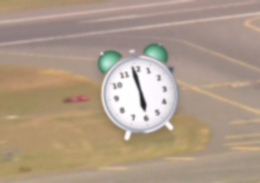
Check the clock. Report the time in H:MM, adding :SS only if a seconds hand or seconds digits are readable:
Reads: 5:59
